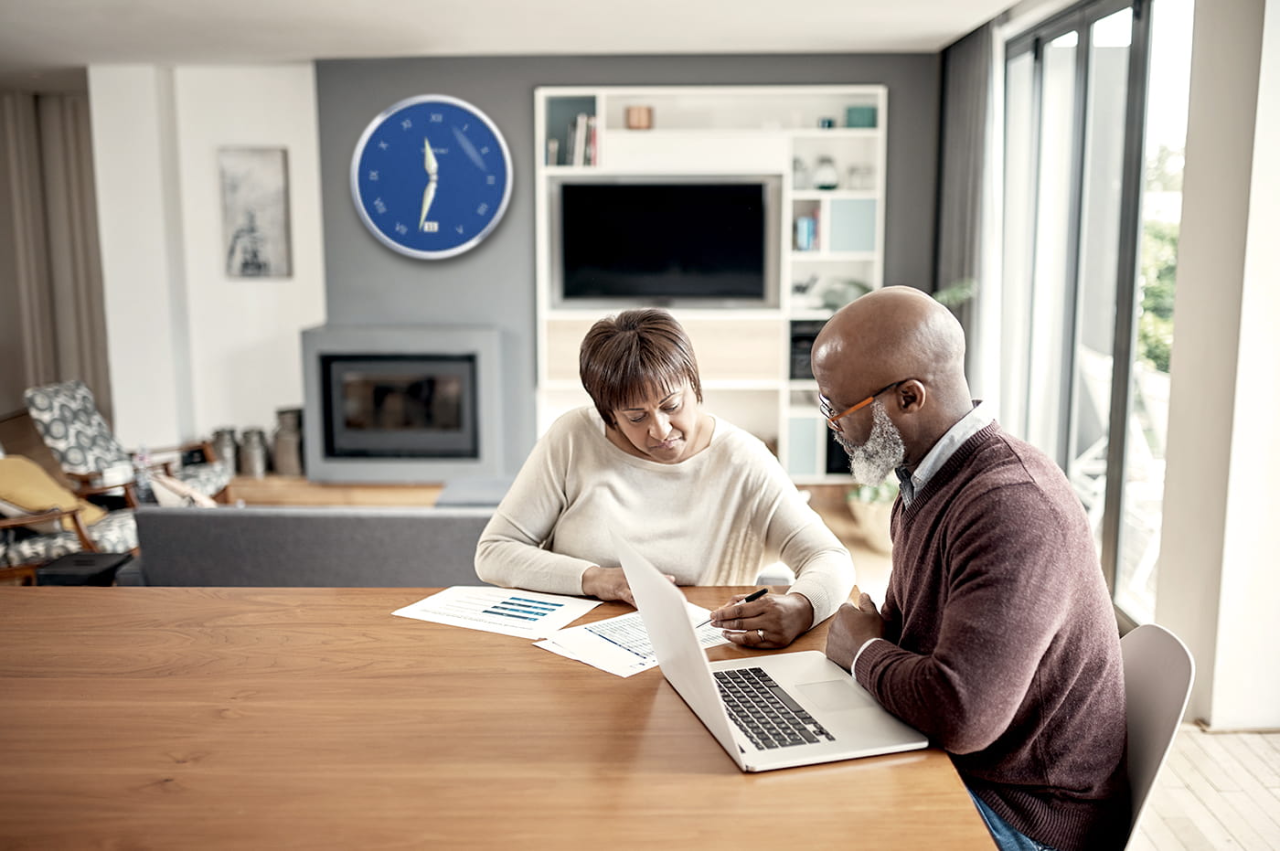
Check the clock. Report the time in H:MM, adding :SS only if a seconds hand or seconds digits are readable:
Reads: 11:32
